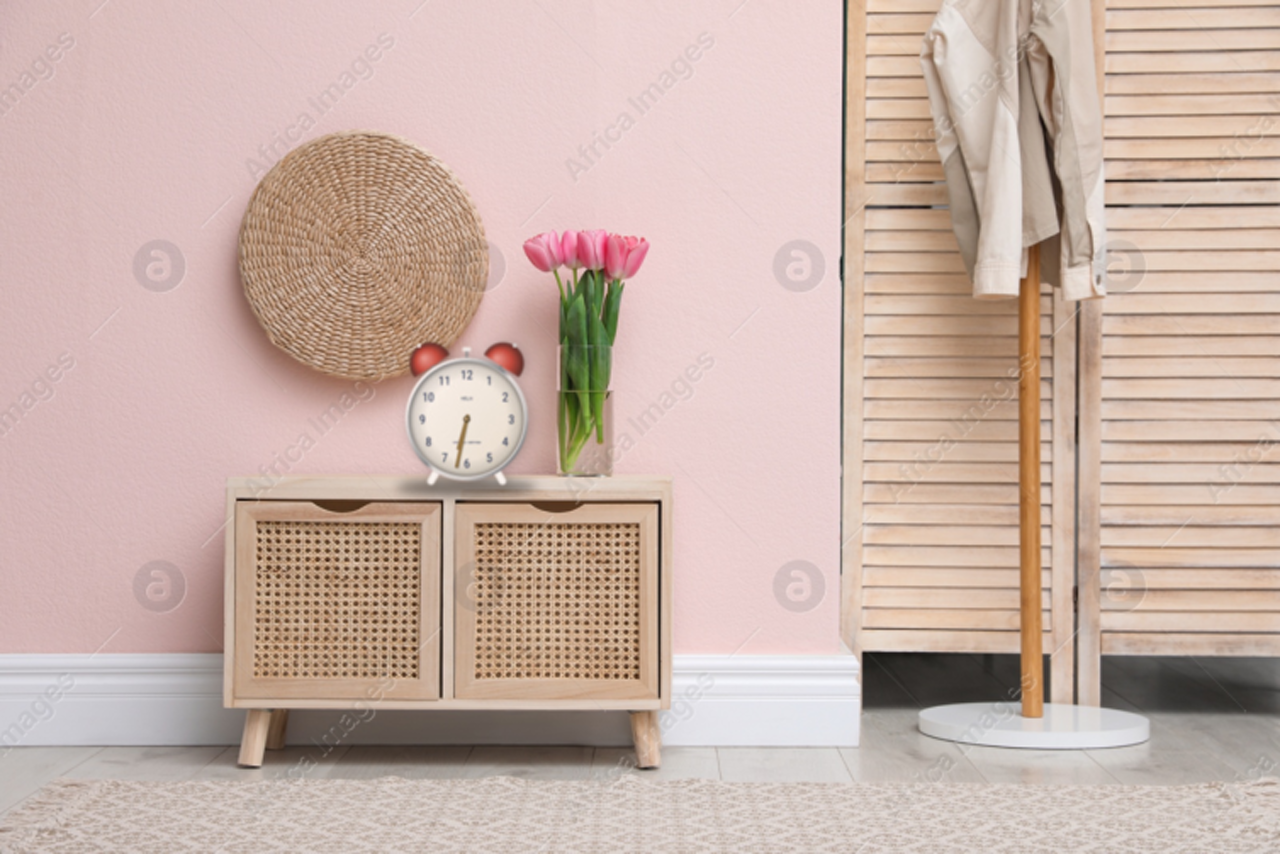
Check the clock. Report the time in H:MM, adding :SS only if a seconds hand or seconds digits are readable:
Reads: 6:32
